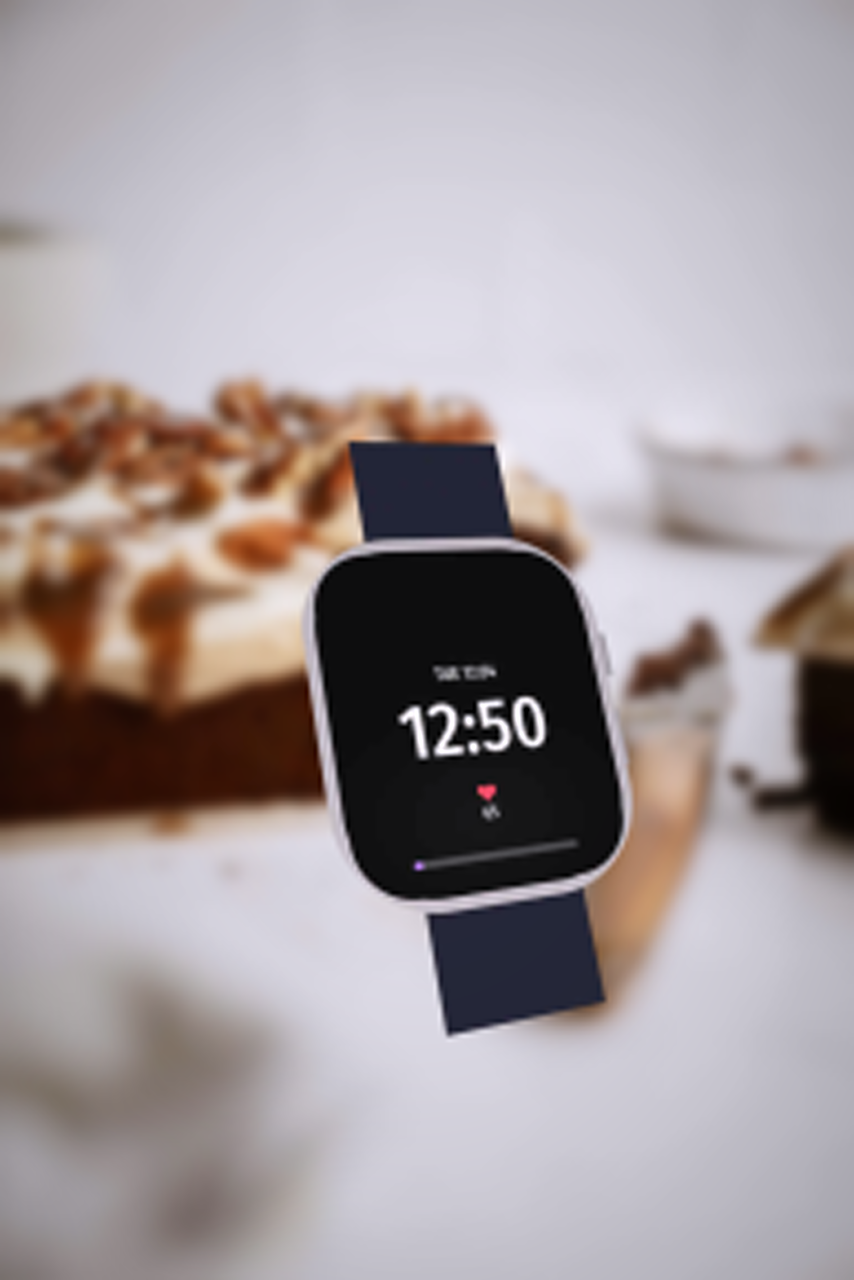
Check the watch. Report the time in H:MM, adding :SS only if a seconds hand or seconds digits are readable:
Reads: 12:50
